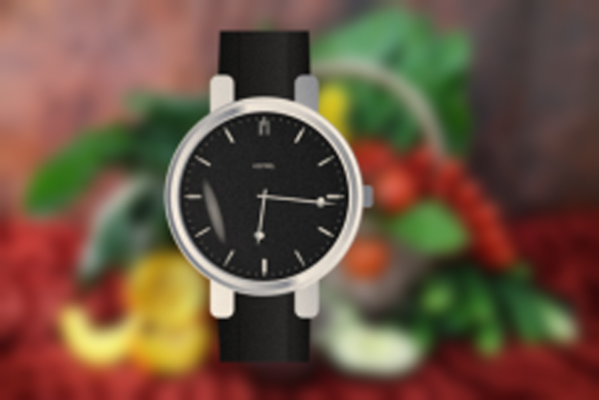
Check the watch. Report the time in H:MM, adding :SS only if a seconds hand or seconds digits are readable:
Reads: 6:16
